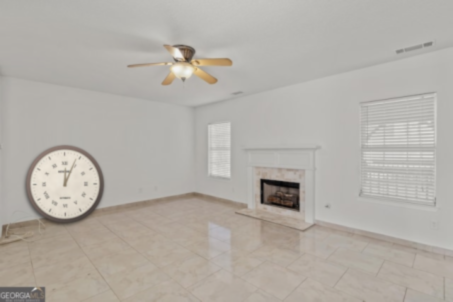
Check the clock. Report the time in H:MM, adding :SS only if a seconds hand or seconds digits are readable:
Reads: 12:04
